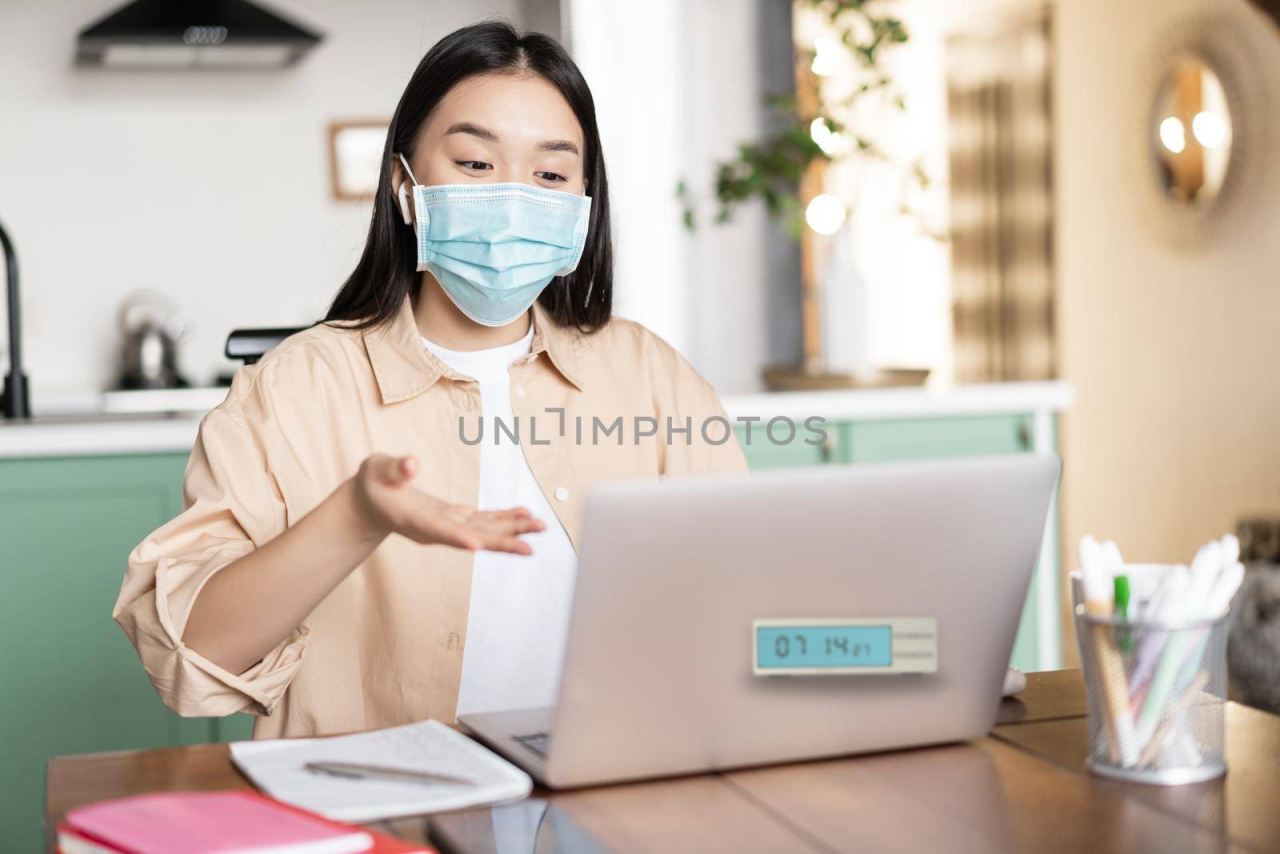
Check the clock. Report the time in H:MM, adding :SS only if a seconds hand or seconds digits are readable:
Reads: 7:14
